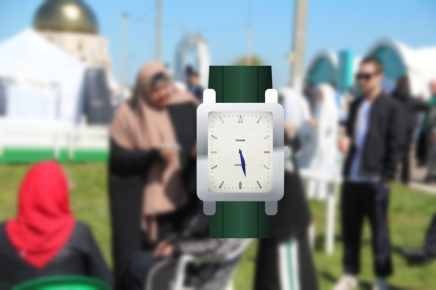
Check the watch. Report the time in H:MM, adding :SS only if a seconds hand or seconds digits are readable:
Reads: 5:28
